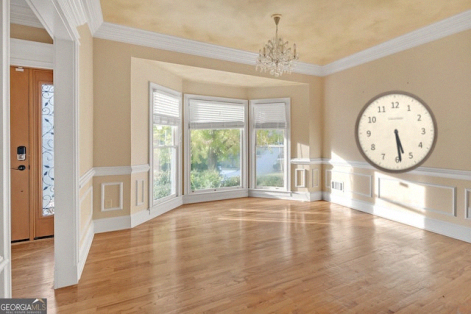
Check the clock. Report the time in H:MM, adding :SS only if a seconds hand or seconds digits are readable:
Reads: 5:29
